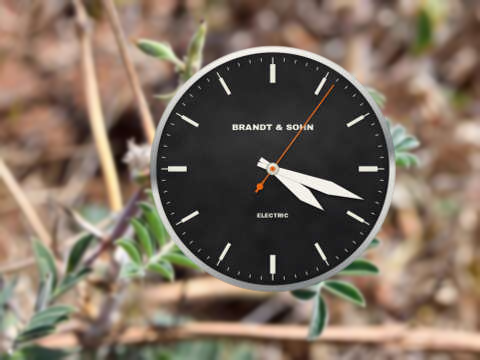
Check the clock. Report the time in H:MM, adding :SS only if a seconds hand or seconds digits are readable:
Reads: 4:18:06
